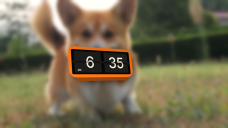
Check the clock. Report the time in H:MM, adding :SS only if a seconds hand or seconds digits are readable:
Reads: 6:35
